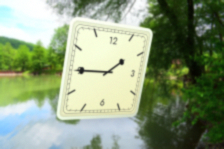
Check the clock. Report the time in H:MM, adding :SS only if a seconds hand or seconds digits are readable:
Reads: 1:45
